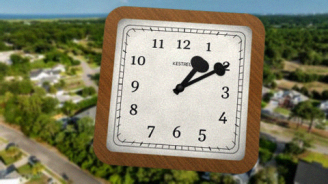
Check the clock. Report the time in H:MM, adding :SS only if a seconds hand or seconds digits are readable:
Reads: 1:10
